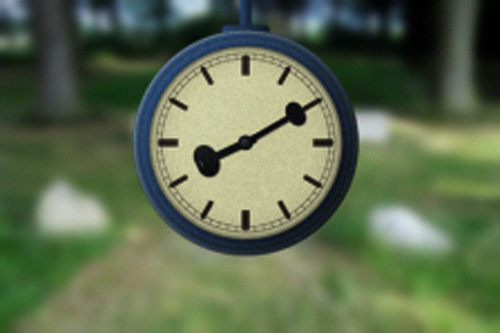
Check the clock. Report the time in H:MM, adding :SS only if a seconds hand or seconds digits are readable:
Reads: 8:10
